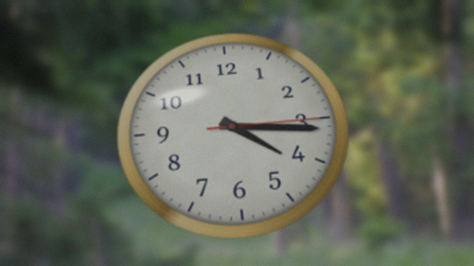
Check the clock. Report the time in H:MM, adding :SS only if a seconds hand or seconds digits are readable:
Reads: 4:16:15
